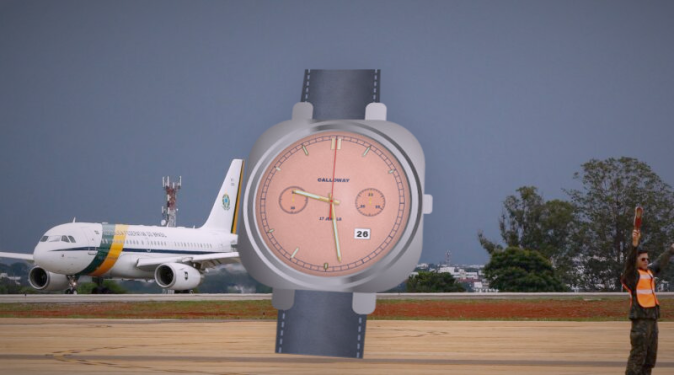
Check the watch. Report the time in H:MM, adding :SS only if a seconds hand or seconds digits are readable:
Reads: 9:28
